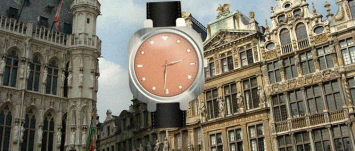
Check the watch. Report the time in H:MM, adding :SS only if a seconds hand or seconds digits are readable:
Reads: 2:31
